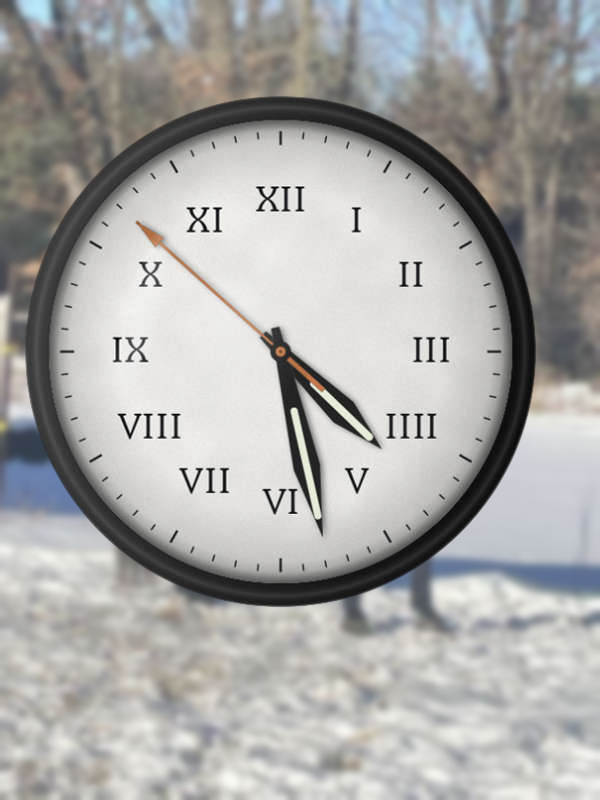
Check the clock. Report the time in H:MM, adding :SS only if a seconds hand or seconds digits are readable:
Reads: 4:27:52
